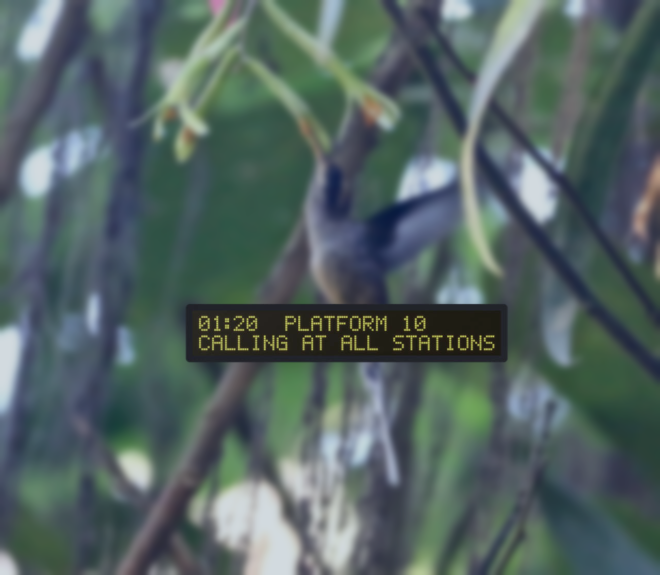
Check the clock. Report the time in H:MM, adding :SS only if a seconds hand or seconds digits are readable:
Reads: 1:20
